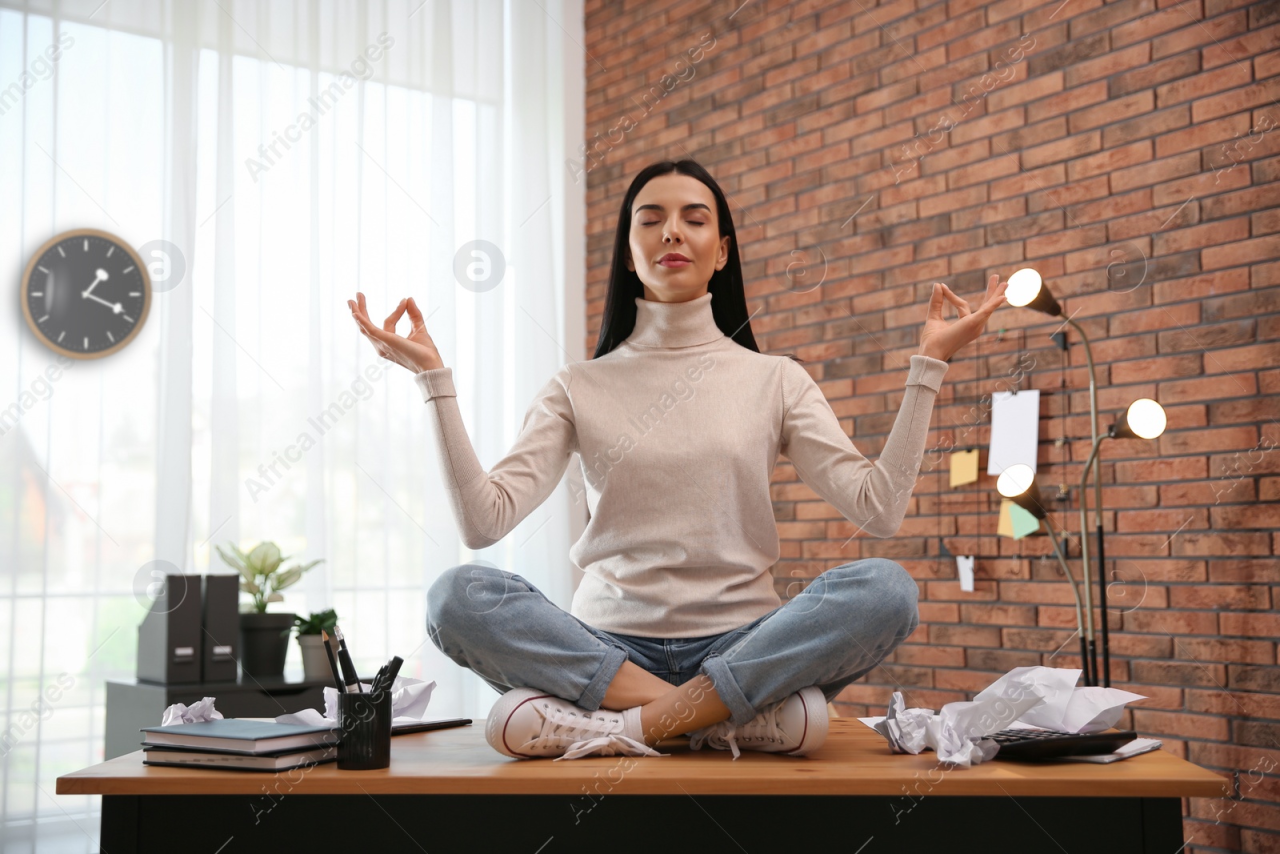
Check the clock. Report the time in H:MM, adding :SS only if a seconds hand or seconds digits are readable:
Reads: 1:19
